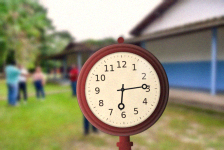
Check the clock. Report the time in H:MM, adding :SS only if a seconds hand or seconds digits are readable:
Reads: 6:14
